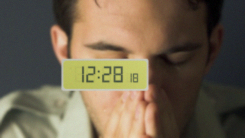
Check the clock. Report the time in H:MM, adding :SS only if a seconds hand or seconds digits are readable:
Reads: 12:28:18
